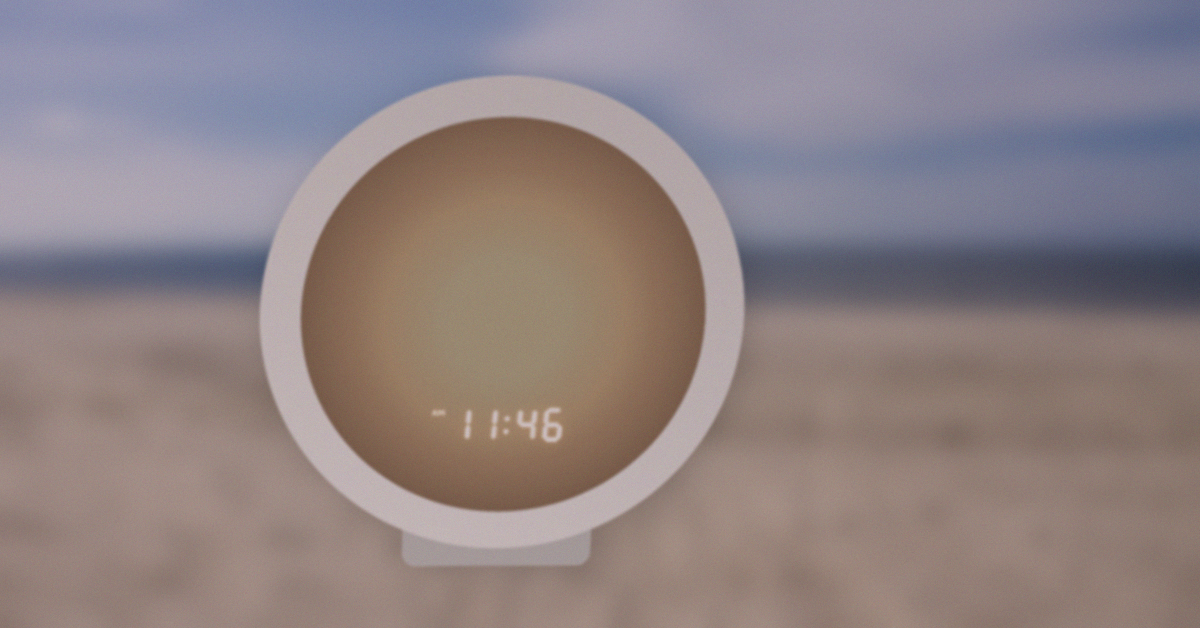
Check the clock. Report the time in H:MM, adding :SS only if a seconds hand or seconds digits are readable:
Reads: 11:46
